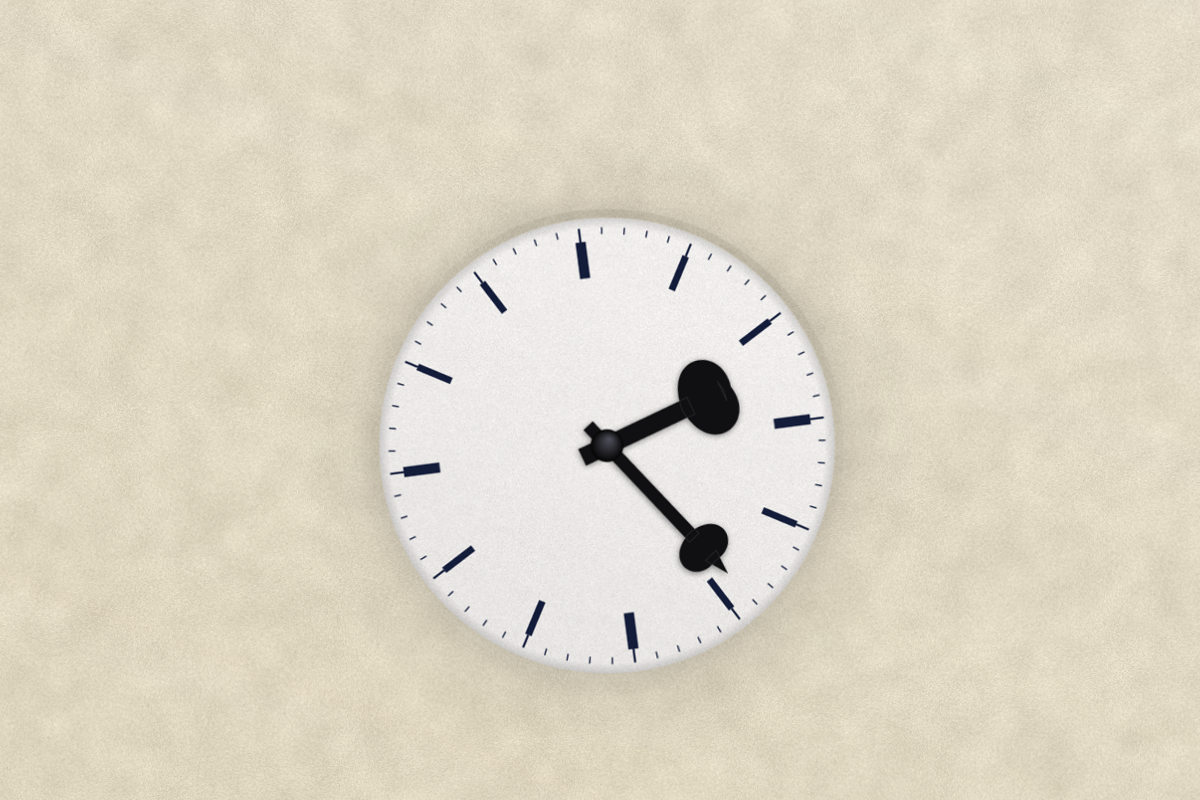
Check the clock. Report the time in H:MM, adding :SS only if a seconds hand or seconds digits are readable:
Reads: 2:24
